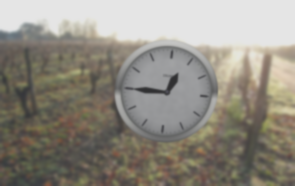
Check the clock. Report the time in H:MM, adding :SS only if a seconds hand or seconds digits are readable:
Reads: 12:45
